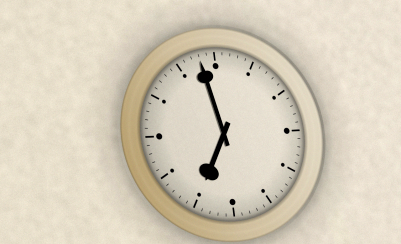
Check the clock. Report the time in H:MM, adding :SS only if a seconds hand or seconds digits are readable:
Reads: 6:58
